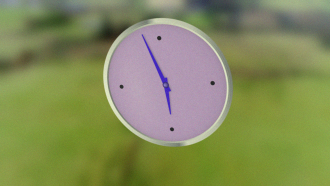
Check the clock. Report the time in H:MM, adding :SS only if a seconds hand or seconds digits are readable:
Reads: 5:57
